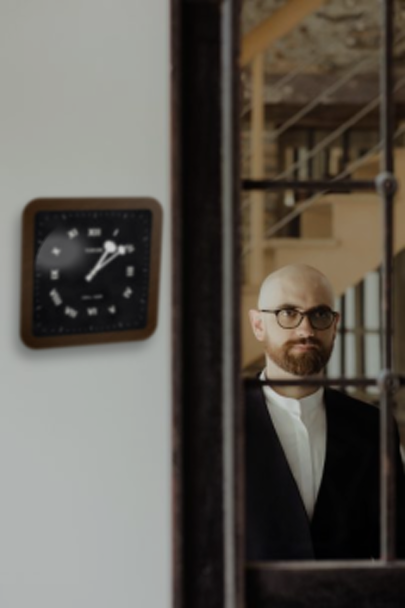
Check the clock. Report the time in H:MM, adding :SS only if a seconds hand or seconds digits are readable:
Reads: 1:09
